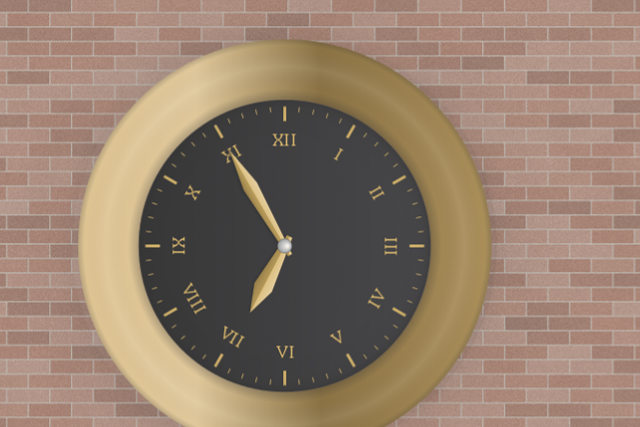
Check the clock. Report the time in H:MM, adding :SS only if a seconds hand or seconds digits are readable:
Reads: 6:55
